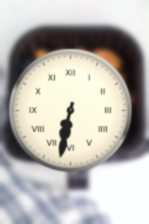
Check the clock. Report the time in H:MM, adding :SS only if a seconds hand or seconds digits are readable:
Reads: 6:32
